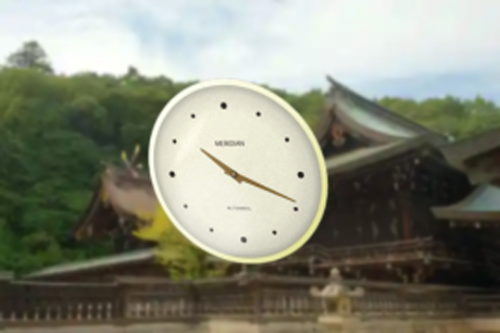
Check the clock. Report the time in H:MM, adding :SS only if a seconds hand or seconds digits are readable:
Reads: 10:19
